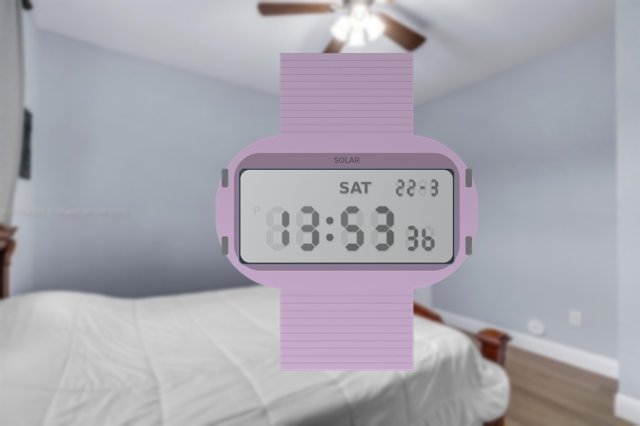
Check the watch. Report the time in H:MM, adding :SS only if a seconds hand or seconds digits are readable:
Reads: 13:53:36
